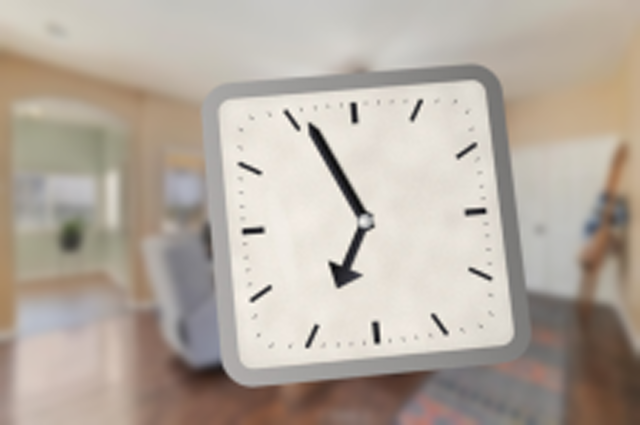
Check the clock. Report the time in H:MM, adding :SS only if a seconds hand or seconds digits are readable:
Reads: 6:56
